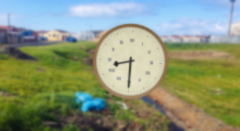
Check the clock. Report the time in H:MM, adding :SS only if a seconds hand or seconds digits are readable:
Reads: 8:30
